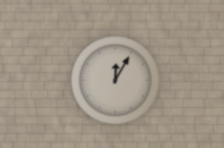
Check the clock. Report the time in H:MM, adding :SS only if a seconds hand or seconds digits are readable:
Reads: 12:05
